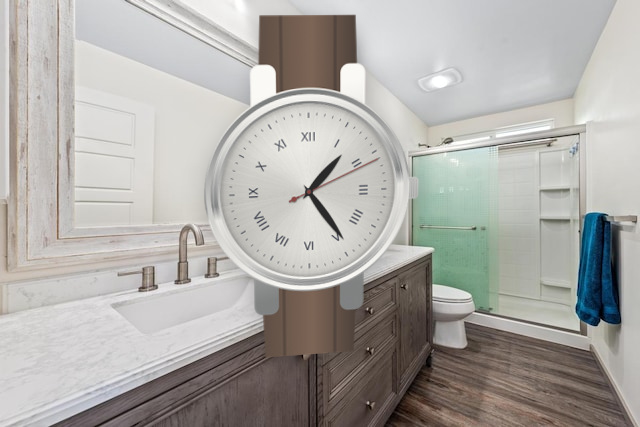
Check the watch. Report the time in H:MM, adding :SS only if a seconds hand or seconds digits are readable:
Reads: 1:24:11
